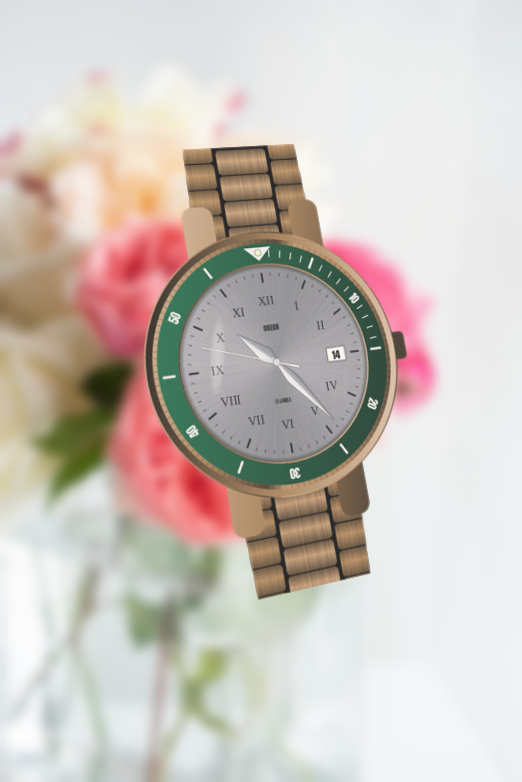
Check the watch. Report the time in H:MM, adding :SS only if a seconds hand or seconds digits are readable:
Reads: 10:23:48
